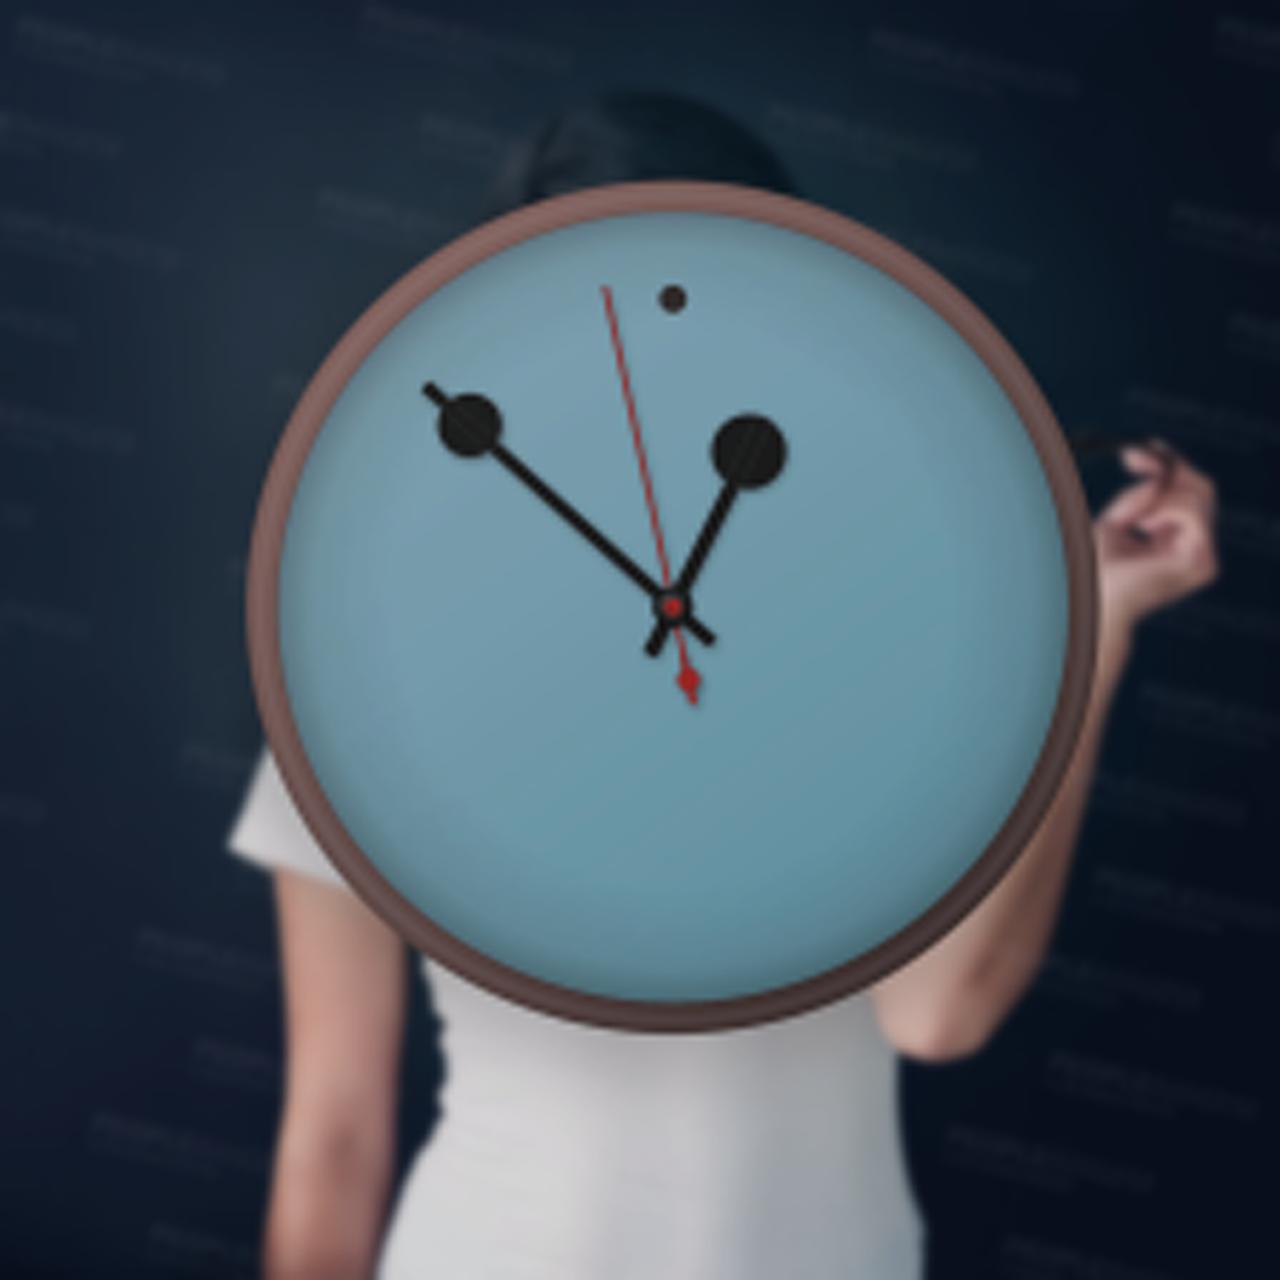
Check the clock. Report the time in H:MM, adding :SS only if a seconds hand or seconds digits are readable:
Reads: 12:51:58
